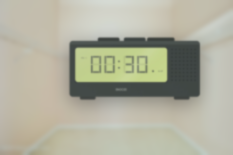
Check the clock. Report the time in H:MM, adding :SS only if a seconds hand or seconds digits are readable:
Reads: 0:30
